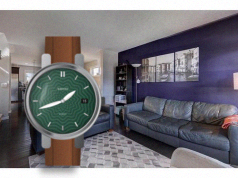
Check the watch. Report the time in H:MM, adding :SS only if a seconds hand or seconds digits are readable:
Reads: 1:42
